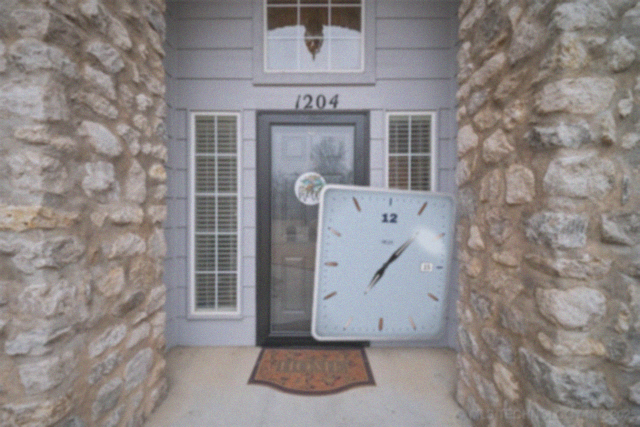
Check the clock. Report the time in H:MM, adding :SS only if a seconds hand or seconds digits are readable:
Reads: 7:07
